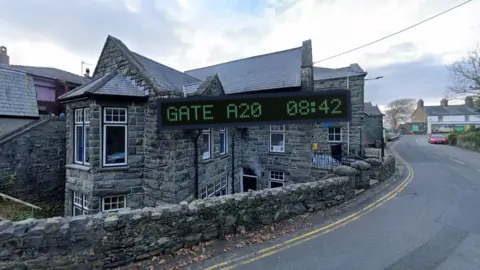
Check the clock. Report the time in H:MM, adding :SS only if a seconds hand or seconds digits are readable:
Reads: 8:42
